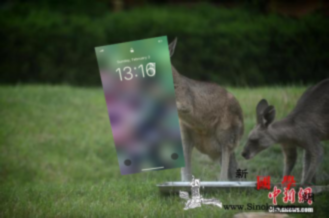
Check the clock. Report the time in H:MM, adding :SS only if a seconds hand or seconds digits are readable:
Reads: 13:16
